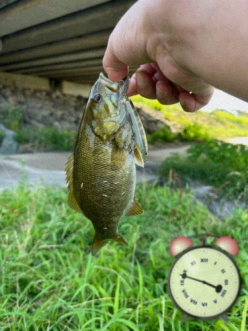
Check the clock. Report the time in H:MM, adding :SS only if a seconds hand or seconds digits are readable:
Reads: 3:48
